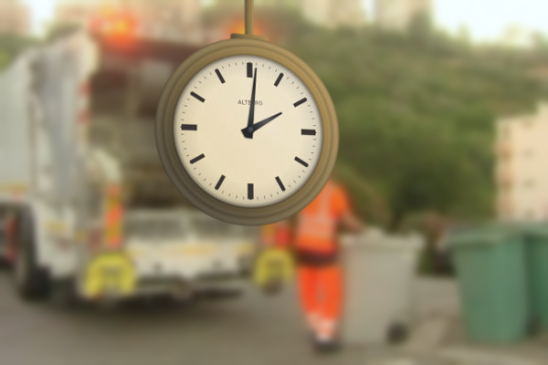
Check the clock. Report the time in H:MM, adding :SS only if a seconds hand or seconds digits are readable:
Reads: 2:01
